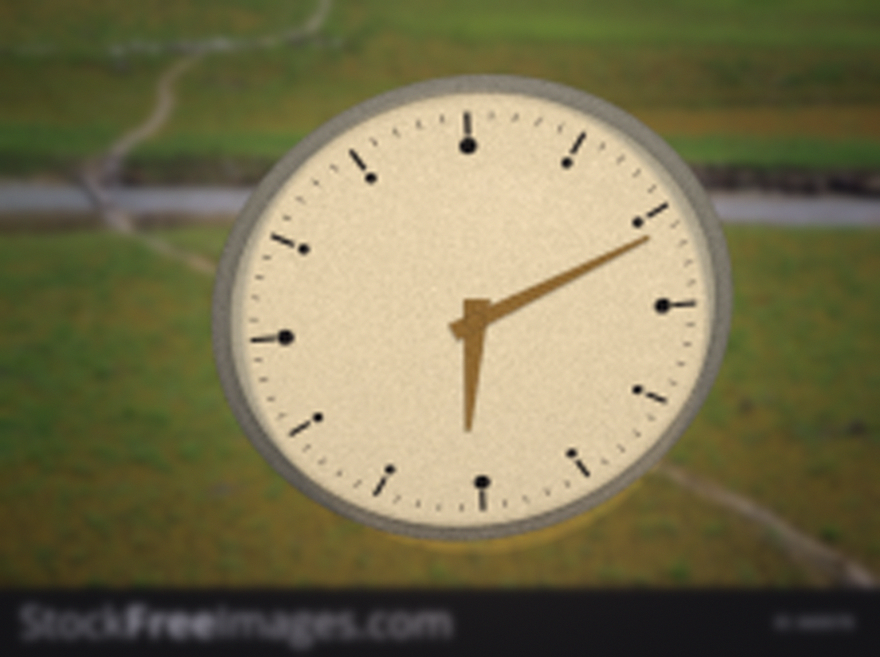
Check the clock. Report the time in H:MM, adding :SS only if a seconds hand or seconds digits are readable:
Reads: 6:11
